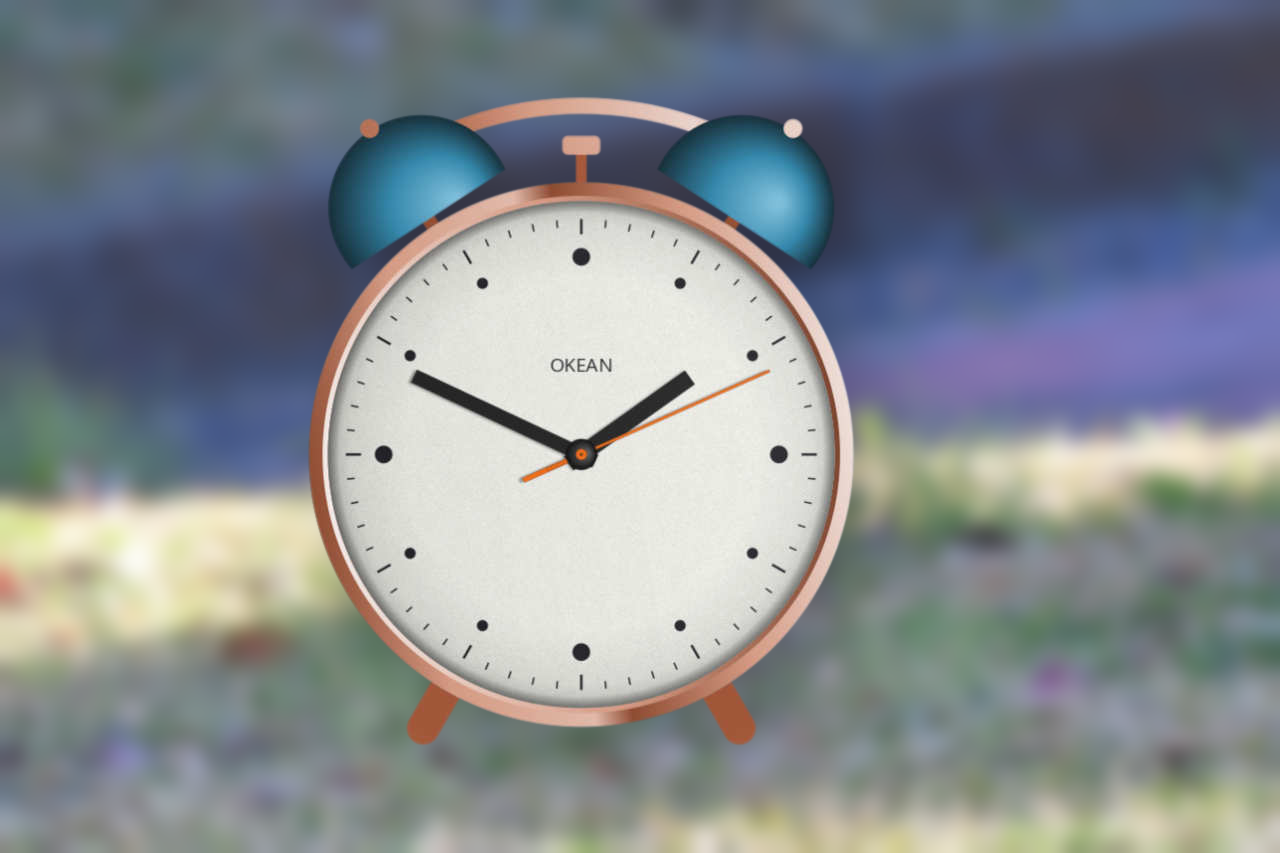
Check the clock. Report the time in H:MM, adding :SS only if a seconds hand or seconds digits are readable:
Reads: 1:49:11
